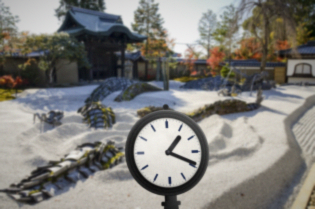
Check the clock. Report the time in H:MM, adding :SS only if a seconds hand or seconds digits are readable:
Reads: 1:19
